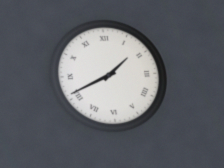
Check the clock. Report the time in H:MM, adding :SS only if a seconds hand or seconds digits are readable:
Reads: 1:41
